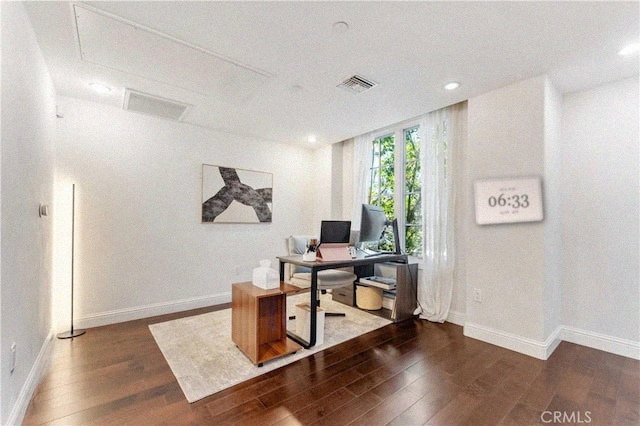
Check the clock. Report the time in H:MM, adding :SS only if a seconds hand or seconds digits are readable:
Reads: 6:33
